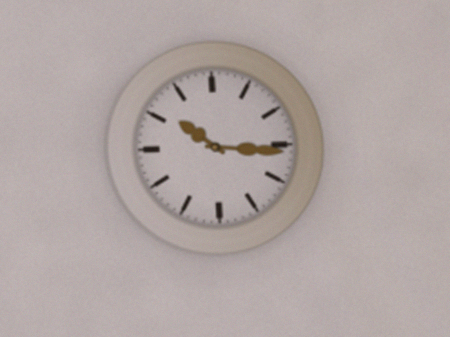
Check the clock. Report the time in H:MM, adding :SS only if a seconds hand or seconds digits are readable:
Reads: 10:16
